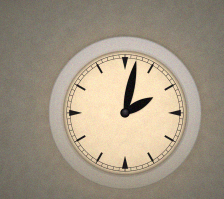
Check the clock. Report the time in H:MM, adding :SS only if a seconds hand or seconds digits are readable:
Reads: 2:02
